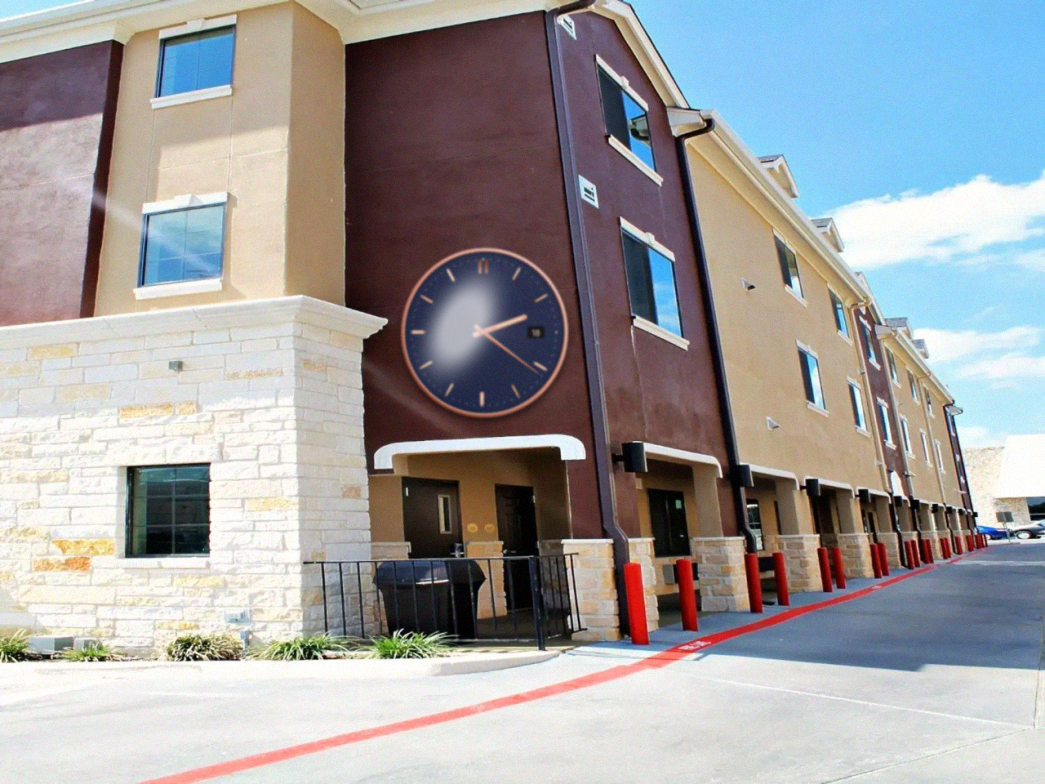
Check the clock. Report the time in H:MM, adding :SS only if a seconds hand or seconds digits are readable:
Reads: 2:21
